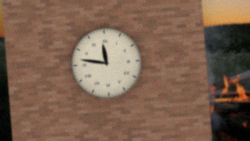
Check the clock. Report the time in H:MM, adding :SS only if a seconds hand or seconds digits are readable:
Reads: 11:47
